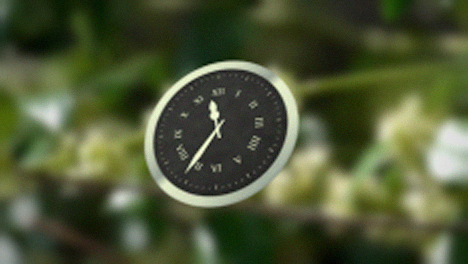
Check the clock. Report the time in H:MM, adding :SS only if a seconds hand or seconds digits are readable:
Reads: 11:36
